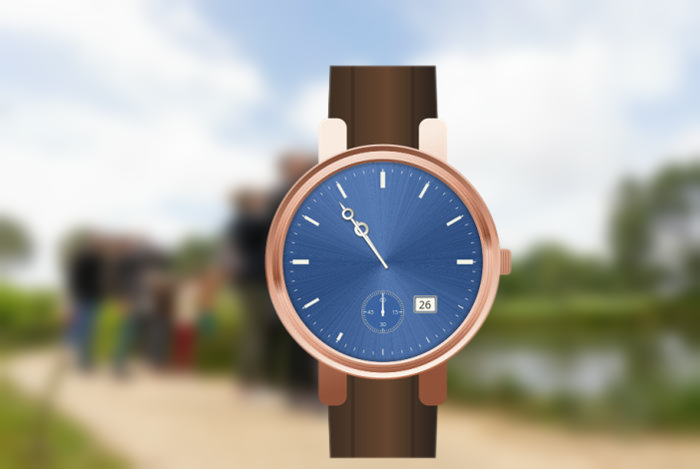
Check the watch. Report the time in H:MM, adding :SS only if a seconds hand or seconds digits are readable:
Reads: 10:54
